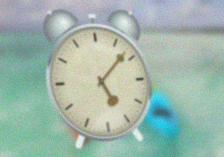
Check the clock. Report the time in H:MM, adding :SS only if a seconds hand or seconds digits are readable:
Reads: 5:08
